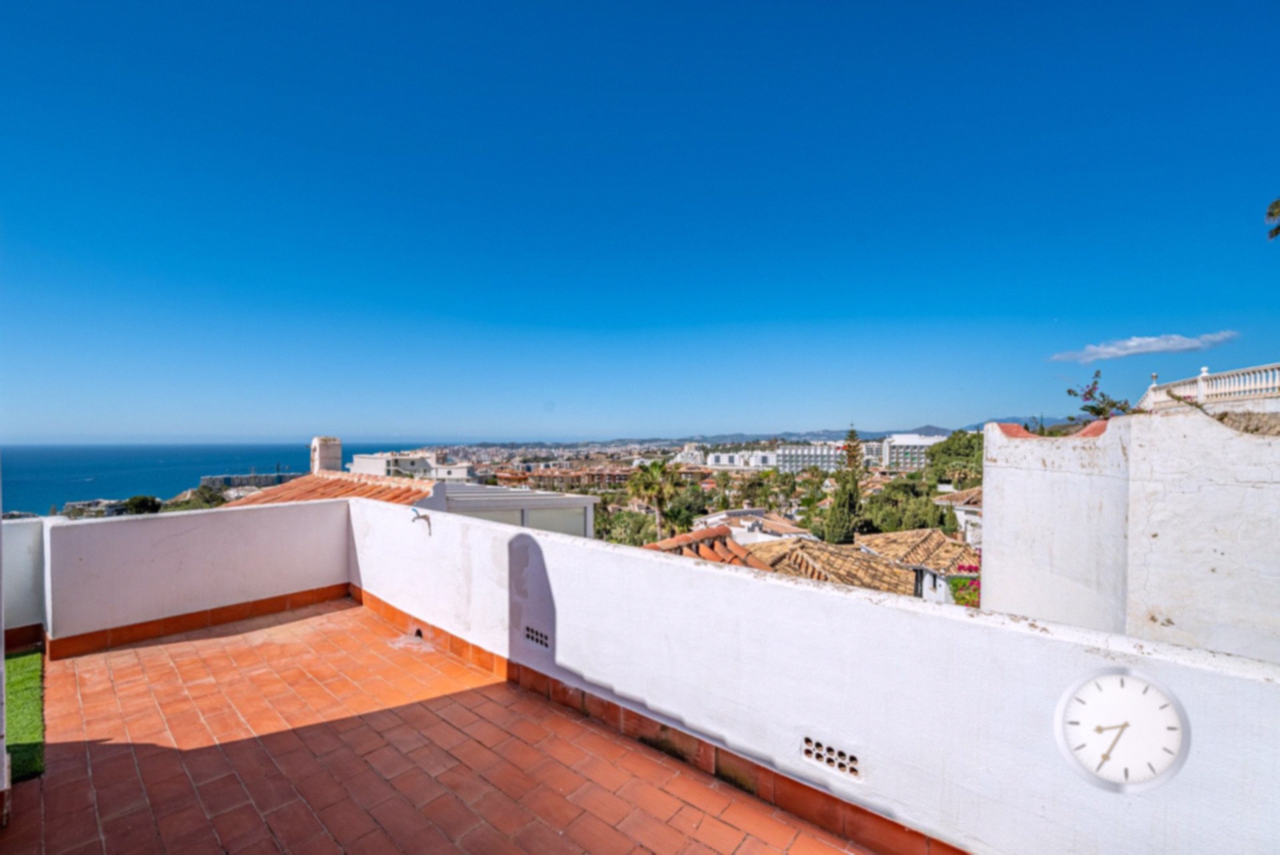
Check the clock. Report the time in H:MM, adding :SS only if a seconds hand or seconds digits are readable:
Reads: 8:35
